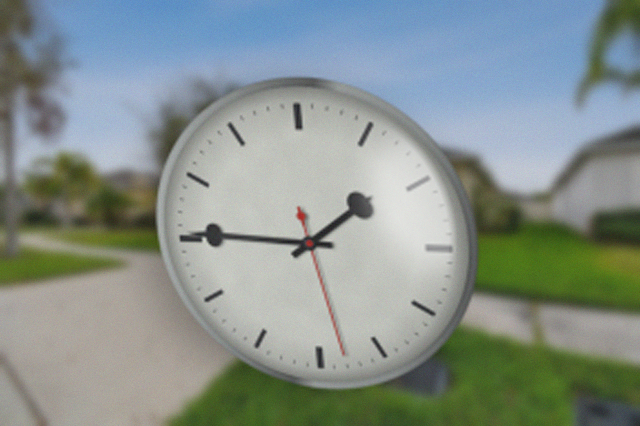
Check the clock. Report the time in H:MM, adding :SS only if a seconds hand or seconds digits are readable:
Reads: 1:45:28
